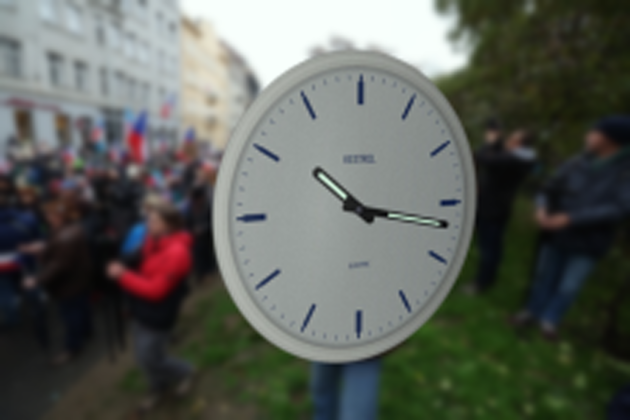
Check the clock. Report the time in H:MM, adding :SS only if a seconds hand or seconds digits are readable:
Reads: 10:17
